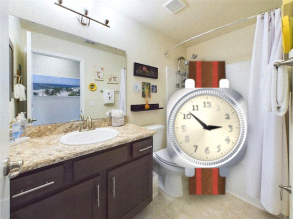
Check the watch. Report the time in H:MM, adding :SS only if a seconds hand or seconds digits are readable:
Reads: 2:52
